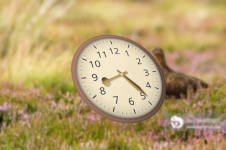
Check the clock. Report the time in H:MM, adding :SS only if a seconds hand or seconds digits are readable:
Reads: 8:24
